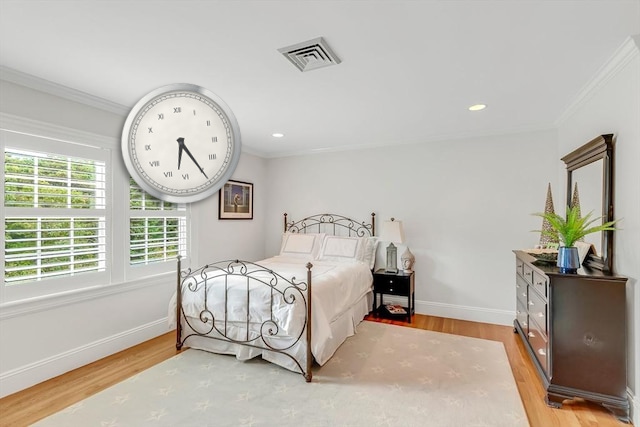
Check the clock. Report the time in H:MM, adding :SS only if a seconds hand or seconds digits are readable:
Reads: 6:25
